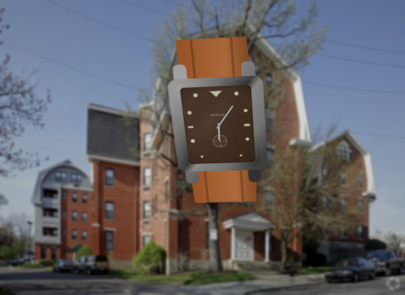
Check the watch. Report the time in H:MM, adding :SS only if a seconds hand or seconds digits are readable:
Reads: 6:06
